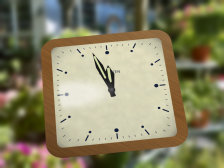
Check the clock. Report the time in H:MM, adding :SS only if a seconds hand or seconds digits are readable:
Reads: 11:57
